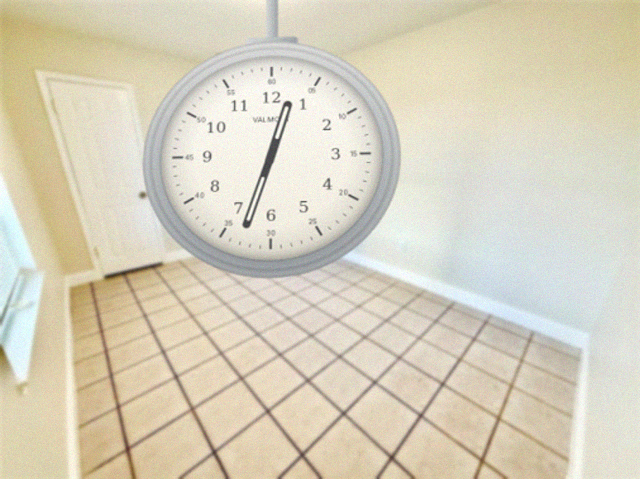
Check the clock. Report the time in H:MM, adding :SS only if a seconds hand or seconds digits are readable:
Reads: 12:33
